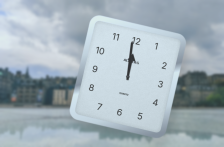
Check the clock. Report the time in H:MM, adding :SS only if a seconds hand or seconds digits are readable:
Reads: 11:59
